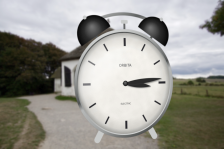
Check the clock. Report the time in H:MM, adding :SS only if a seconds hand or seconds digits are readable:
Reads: 3:14
